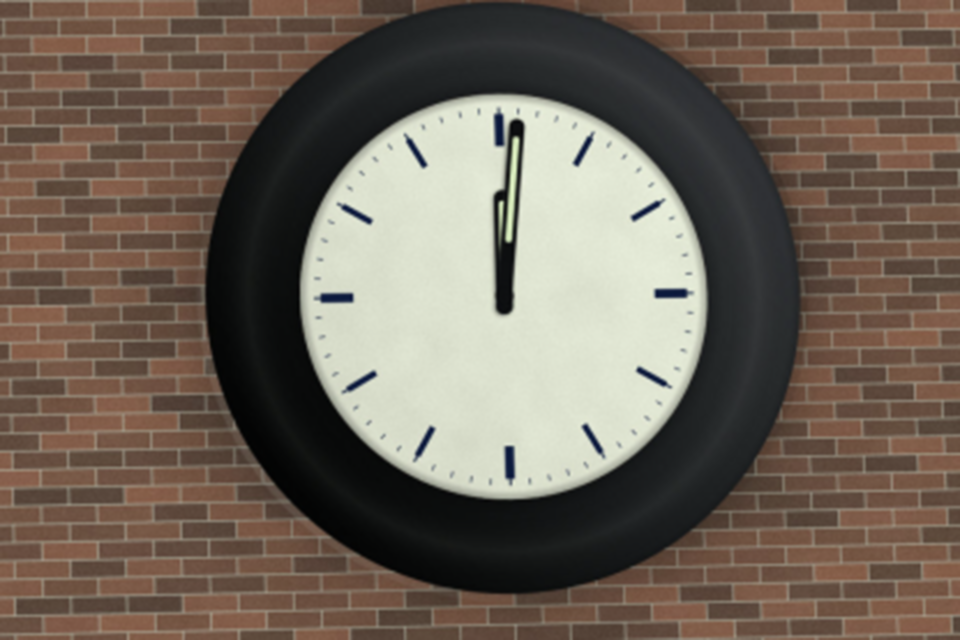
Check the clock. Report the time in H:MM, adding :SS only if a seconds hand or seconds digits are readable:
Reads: 12:01
